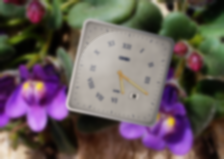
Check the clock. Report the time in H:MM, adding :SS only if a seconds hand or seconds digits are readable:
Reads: 5:19
